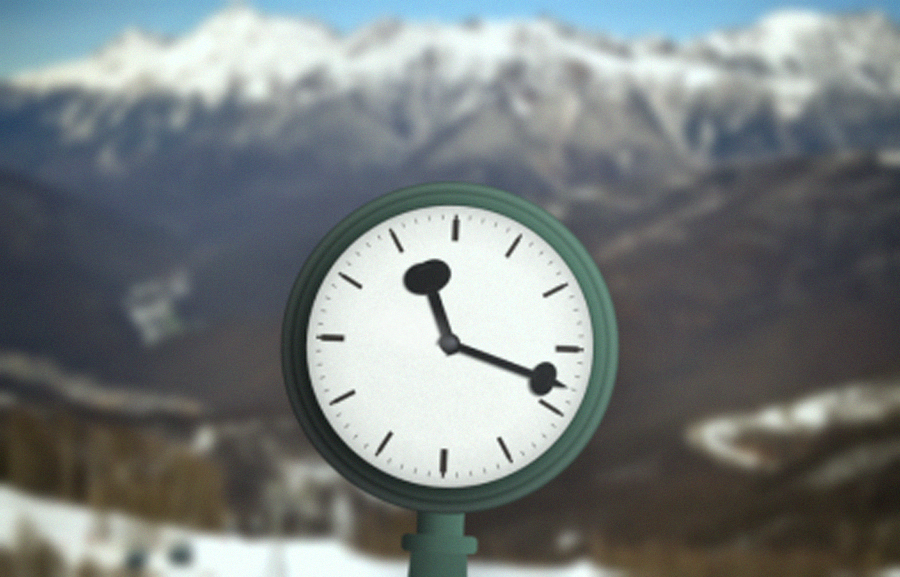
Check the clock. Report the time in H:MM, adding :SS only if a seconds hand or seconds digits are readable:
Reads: 11:18
